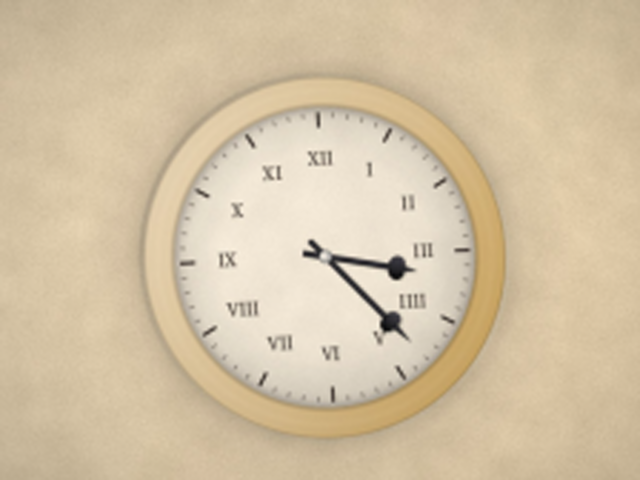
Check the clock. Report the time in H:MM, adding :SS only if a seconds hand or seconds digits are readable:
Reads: 3:23
